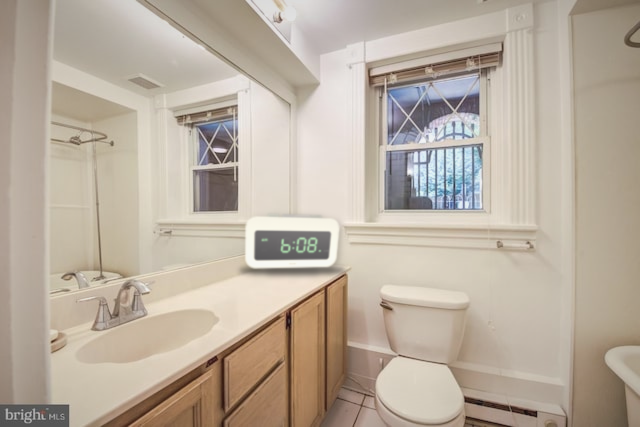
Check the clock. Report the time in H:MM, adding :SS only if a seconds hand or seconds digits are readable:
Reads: 6:08
